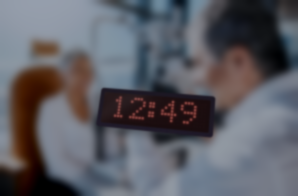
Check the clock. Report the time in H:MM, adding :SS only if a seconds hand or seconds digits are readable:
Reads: 12:49
